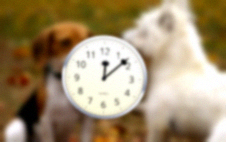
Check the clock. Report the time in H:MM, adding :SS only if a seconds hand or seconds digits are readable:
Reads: 12:08
